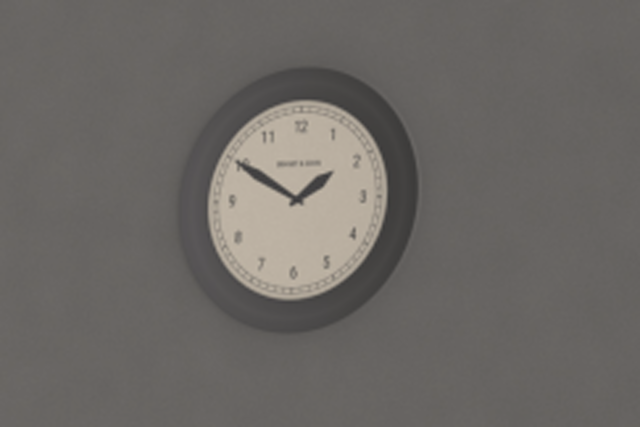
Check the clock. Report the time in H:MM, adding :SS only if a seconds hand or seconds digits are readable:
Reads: 1:50
